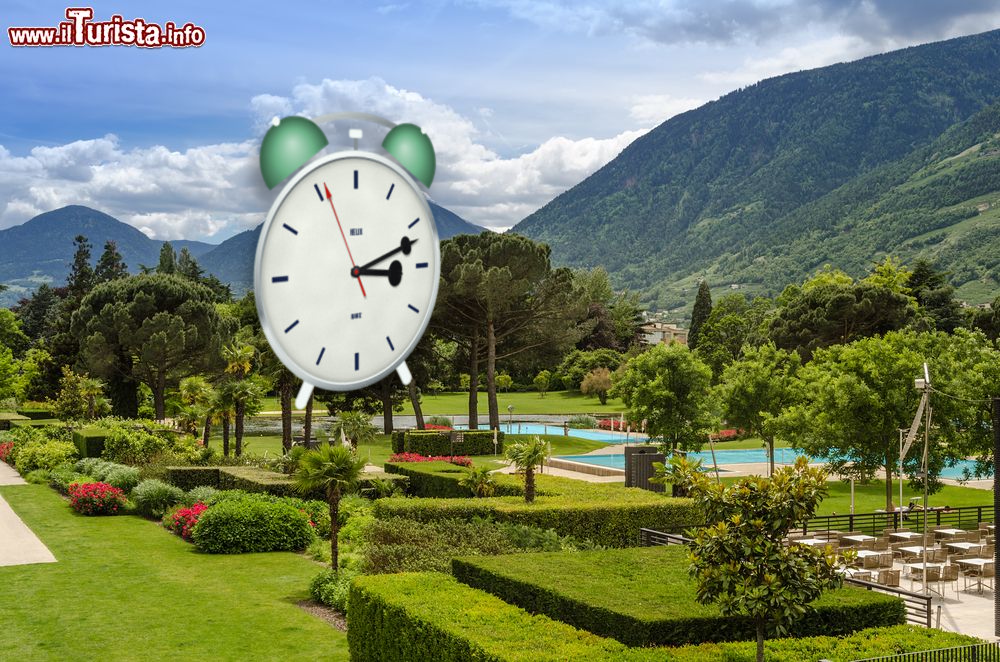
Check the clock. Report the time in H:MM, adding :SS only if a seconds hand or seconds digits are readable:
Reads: 3:11:56
